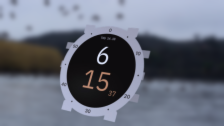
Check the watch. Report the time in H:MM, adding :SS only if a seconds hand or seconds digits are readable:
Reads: 6:15
